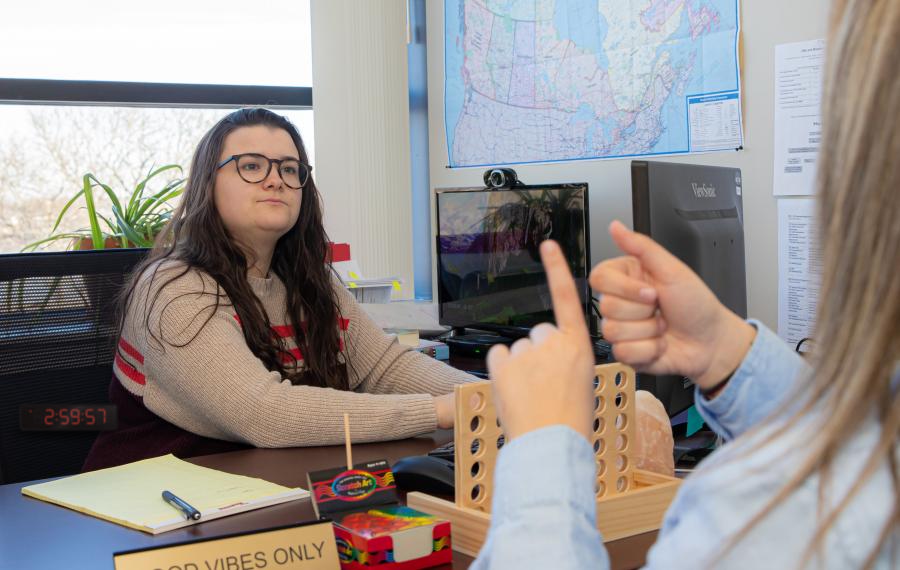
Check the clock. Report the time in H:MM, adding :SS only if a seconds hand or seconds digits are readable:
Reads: 2:59:57
